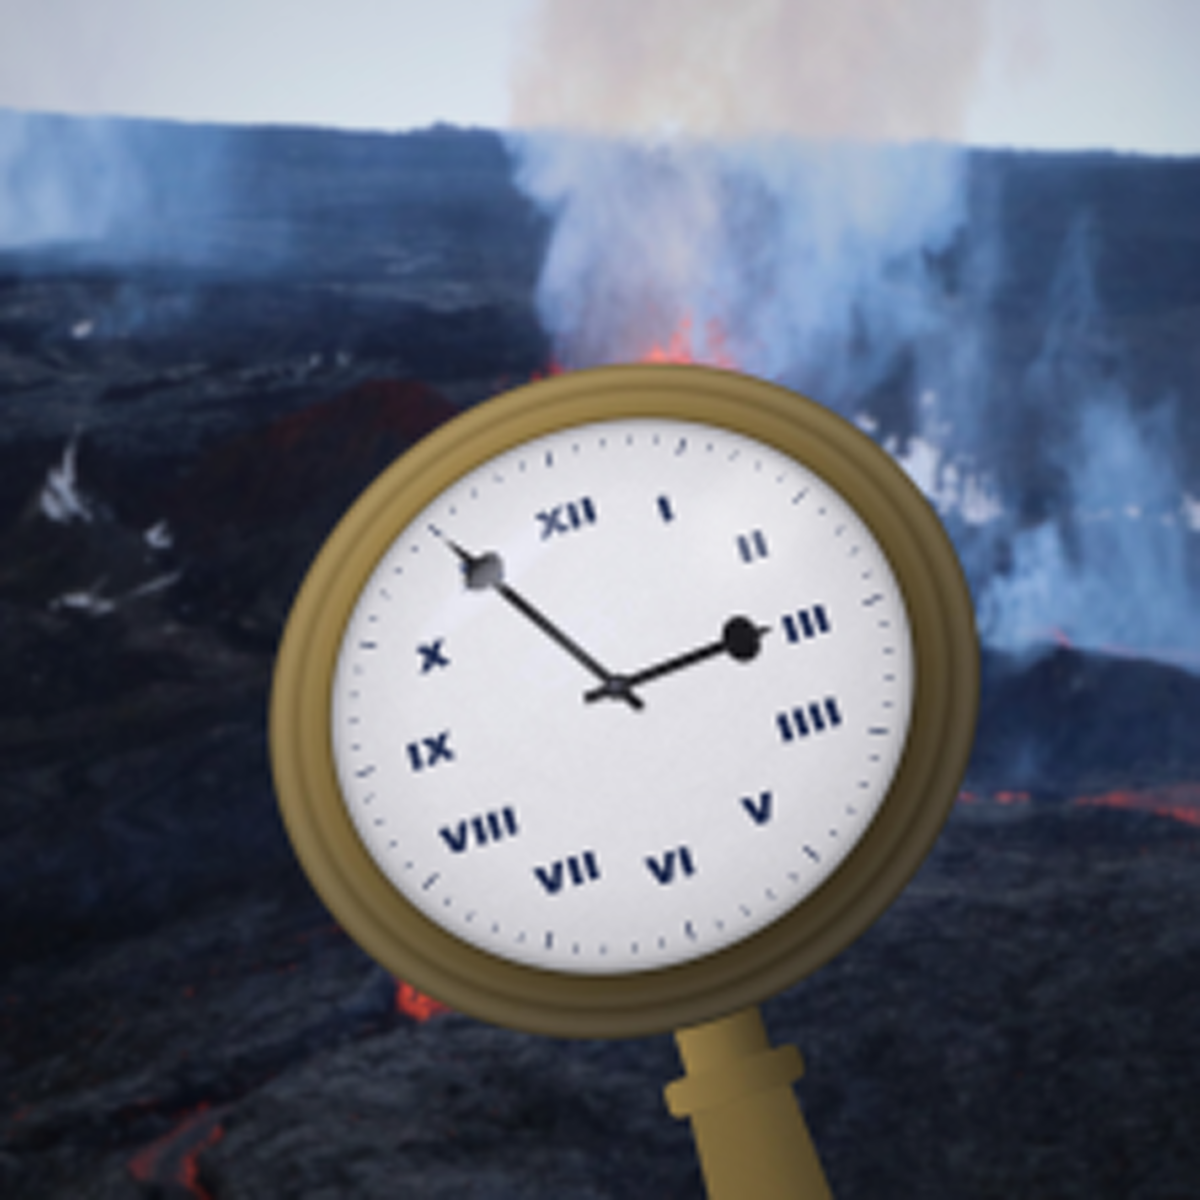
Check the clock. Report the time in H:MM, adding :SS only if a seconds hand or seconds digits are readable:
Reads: 2:55
